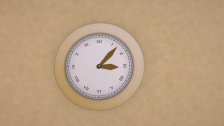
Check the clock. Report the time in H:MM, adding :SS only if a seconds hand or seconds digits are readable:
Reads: 3:07
